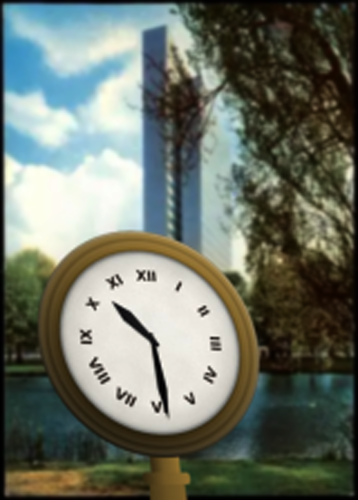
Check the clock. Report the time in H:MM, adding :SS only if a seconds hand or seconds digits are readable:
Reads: 10:29
